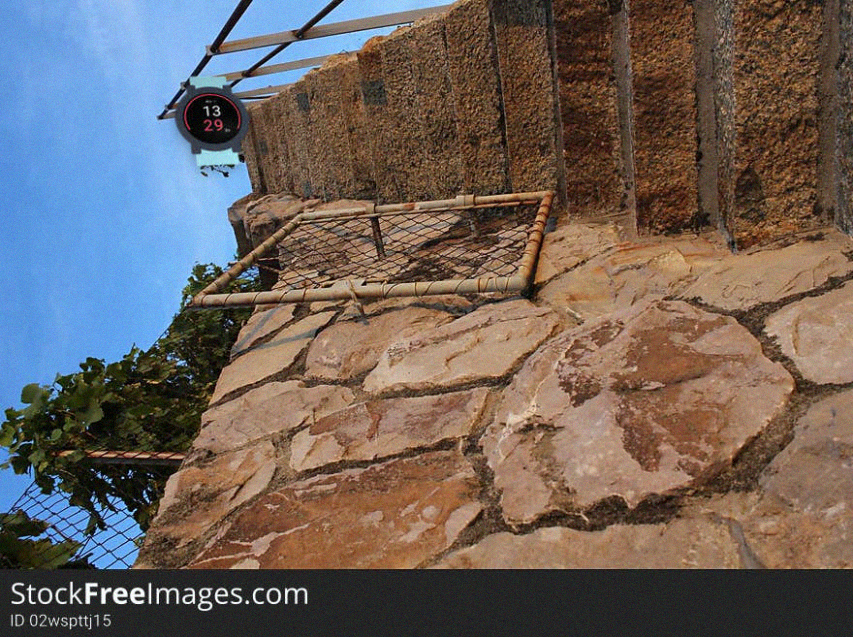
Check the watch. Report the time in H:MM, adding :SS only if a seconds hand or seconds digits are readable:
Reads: 13:29
